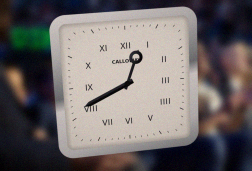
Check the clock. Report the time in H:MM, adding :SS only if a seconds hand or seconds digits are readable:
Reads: 12:41
